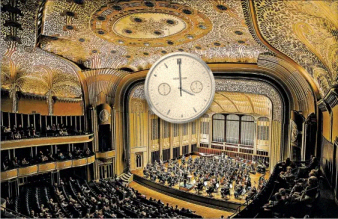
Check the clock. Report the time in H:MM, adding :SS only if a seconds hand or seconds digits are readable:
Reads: 4:00
